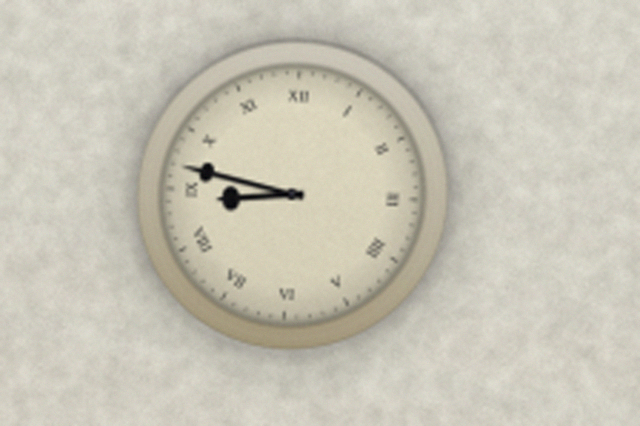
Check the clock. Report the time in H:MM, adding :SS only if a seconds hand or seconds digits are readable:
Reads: 8:47
